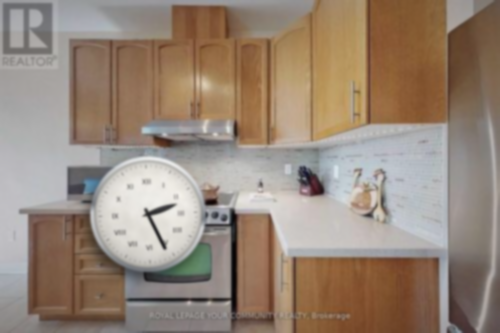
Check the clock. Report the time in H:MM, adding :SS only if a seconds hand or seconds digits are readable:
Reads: 2:26
